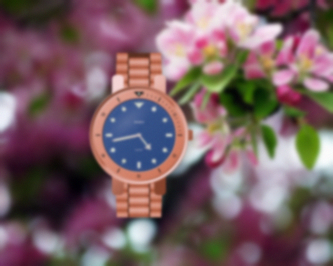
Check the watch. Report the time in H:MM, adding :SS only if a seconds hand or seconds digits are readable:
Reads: 4:43
